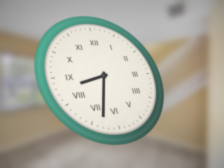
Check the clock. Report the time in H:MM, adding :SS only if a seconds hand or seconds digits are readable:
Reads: 8:33
